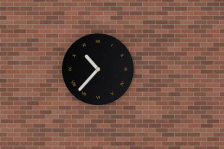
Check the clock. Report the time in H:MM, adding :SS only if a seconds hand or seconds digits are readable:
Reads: 10:37
